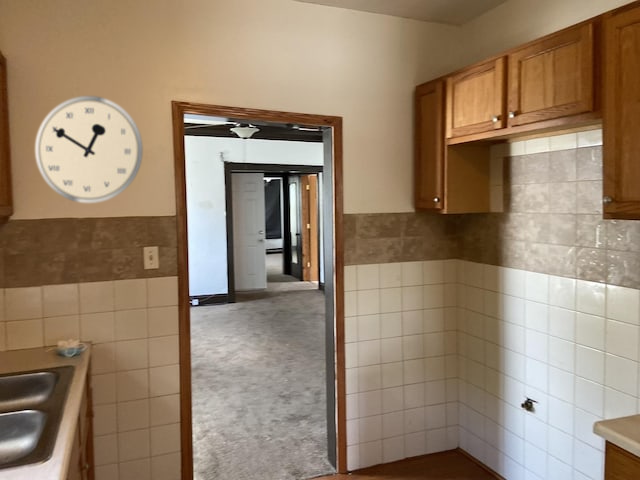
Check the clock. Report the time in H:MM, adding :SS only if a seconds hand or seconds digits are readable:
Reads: 12:50
